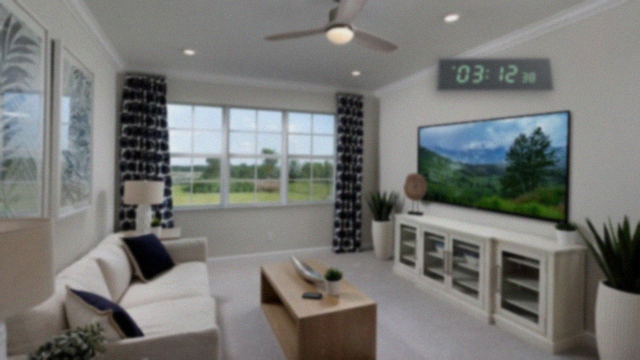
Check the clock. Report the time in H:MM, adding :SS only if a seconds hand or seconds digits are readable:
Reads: 3:12
